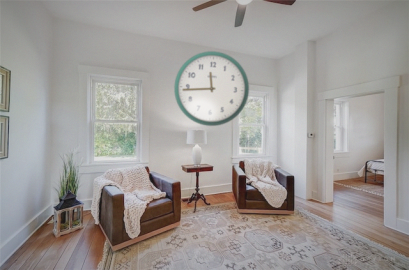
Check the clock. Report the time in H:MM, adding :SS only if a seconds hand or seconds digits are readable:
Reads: 11:44
